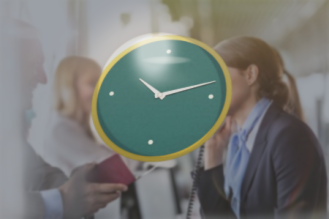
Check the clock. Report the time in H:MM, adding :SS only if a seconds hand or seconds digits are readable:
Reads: 10:12
